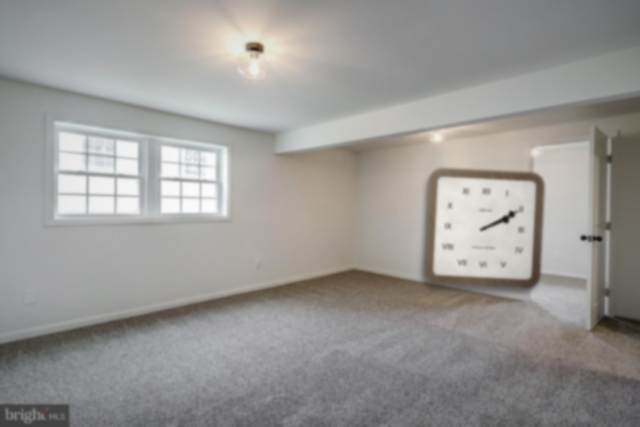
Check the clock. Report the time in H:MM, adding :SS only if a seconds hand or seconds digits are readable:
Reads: 2:10
